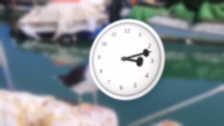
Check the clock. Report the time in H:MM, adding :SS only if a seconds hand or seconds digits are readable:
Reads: 3:12
